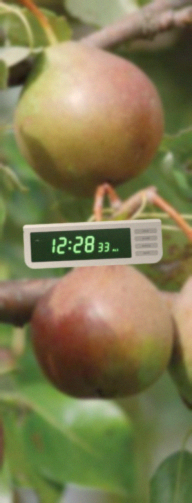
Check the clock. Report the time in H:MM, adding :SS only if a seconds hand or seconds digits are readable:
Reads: 12:28:33
